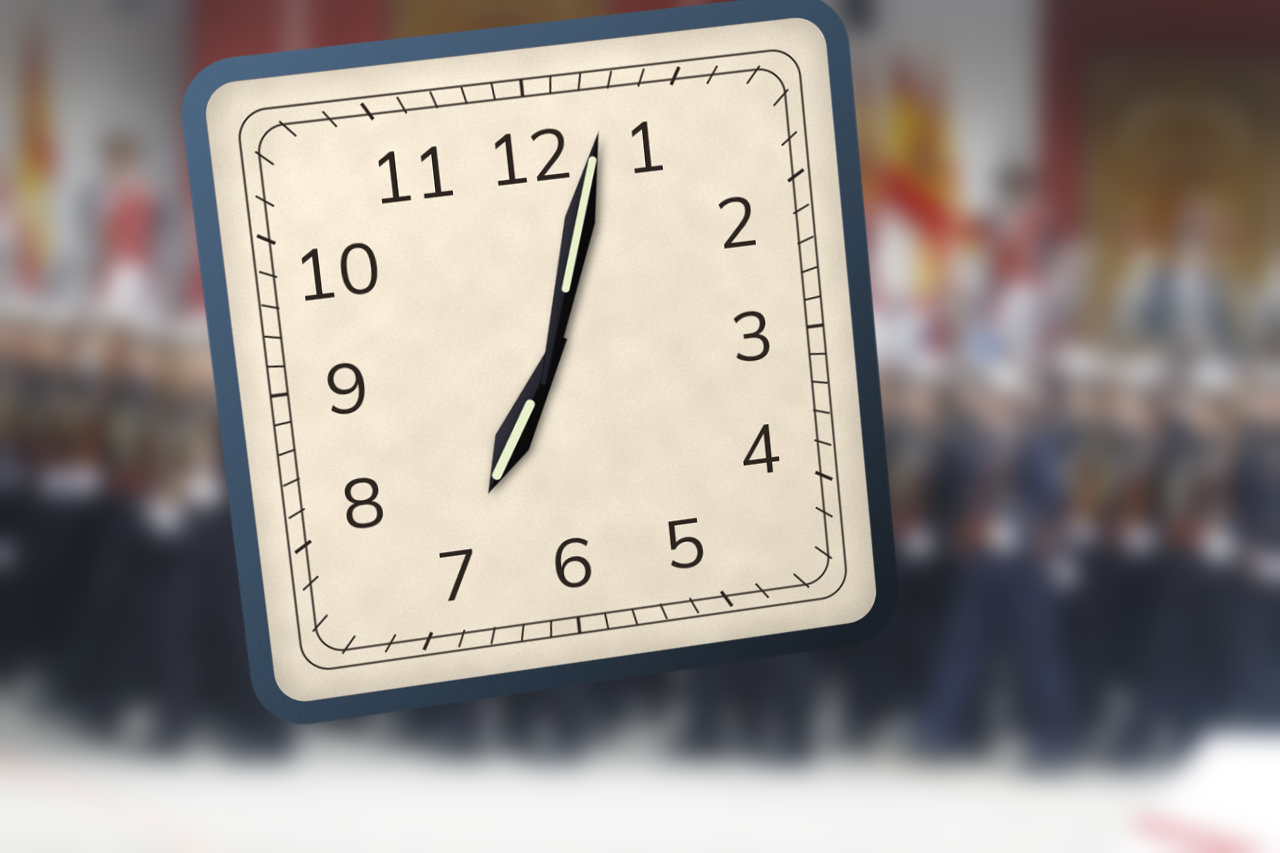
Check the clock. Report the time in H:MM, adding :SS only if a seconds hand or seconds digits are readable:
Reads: 7:03
